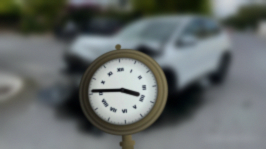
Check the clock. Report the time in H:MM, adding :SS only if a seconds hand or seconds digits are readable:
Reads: 3:46
